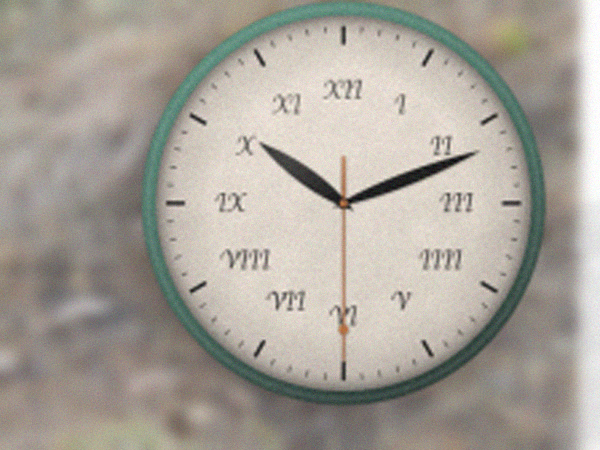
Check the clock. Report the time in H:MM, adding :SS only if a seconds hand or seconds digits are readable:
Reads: 10:11:30
